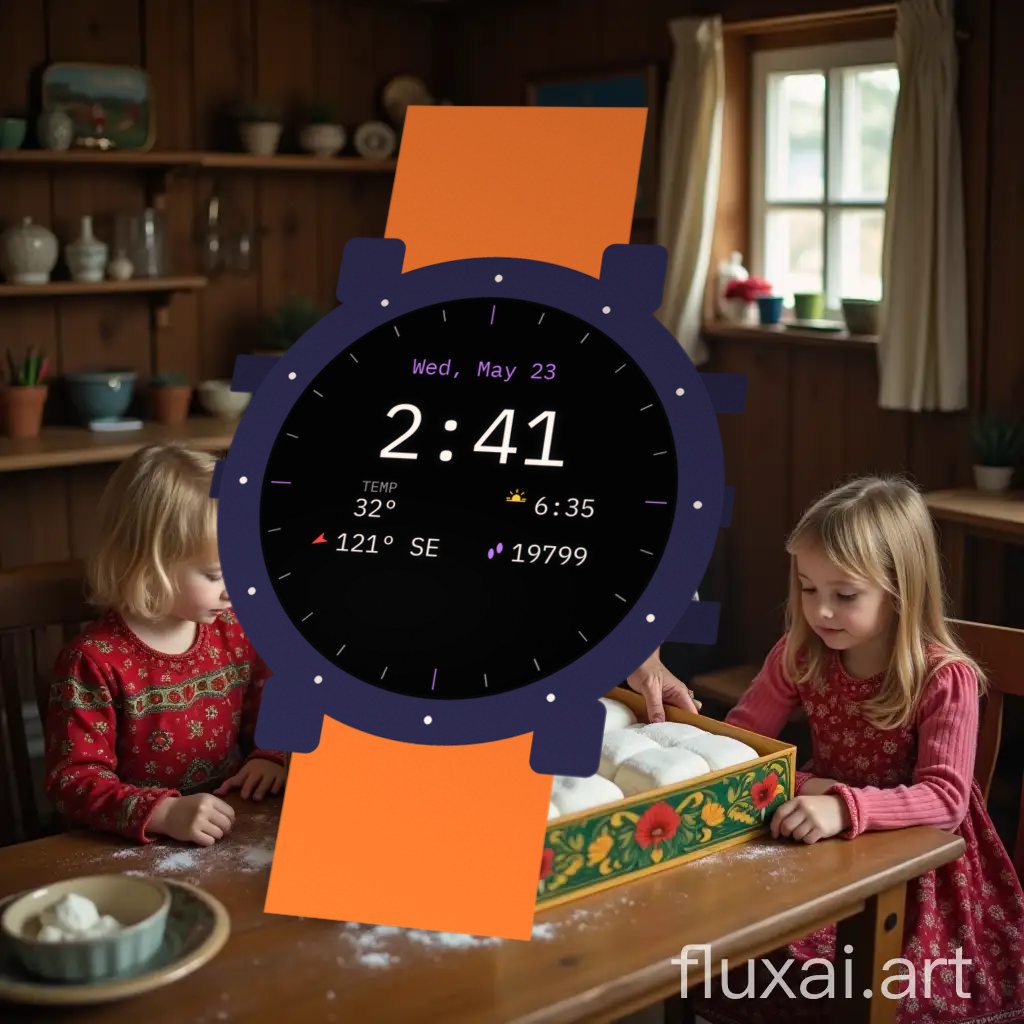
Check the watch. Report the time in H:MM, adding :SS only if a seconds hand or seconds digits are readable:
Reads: 2:41
